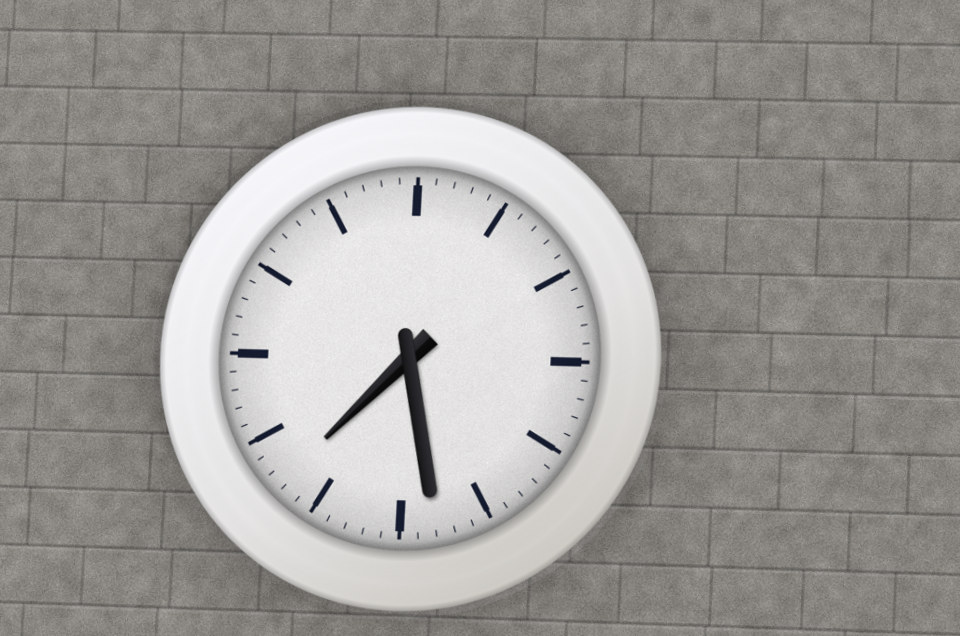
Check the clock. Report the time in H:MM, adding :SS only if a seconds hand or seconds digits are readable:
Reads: 7:28
